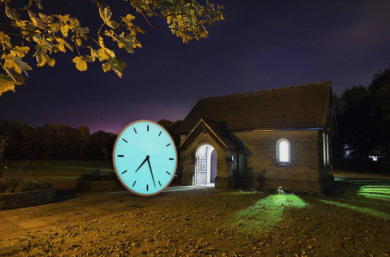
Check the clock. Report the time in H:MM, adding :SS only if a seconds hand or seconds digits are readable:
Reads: 7:27
